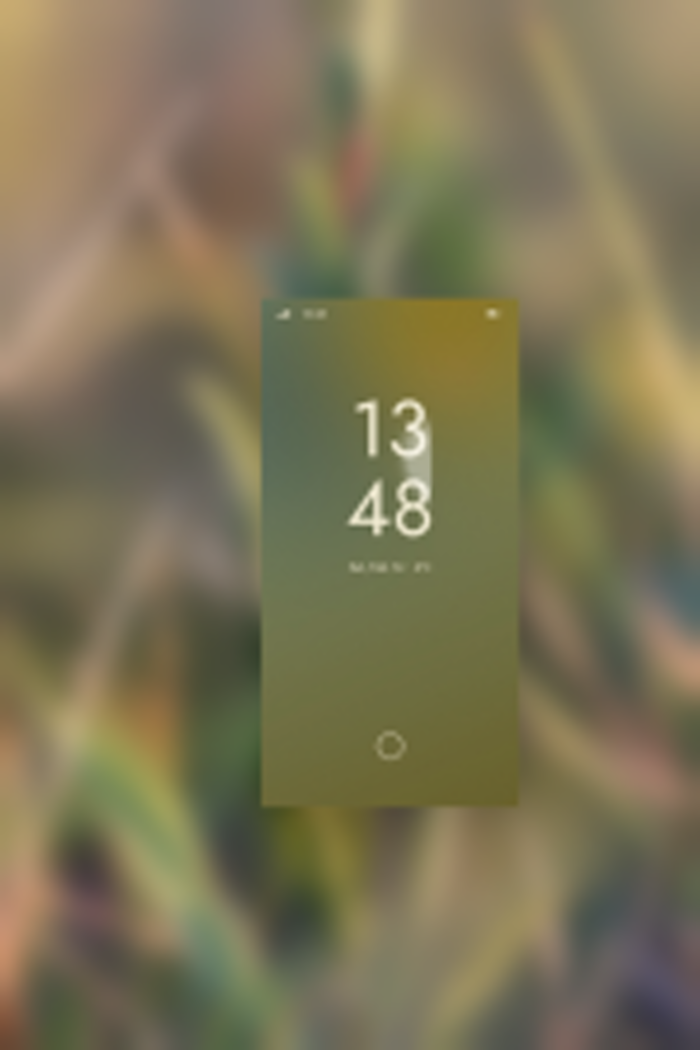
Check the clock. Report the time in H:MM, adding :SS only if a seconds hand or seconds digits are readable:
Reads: 13:48
